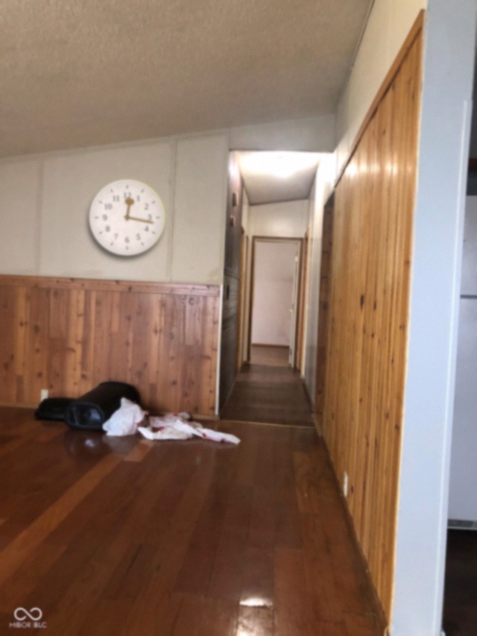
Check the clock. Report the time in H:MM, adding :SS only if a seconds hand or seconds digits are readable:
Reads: 12:17
